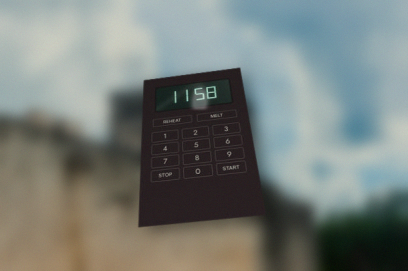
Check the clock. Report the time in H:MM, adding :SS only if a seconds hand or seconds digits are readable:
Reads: 11:58
